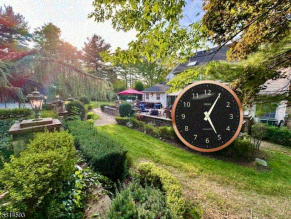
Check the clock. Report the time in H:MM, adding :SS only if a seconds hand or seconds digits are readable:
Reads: 5:05
